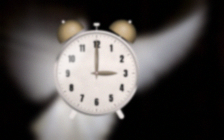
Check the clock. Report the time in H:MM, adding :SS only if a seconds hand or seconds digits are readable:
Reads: 3:00
